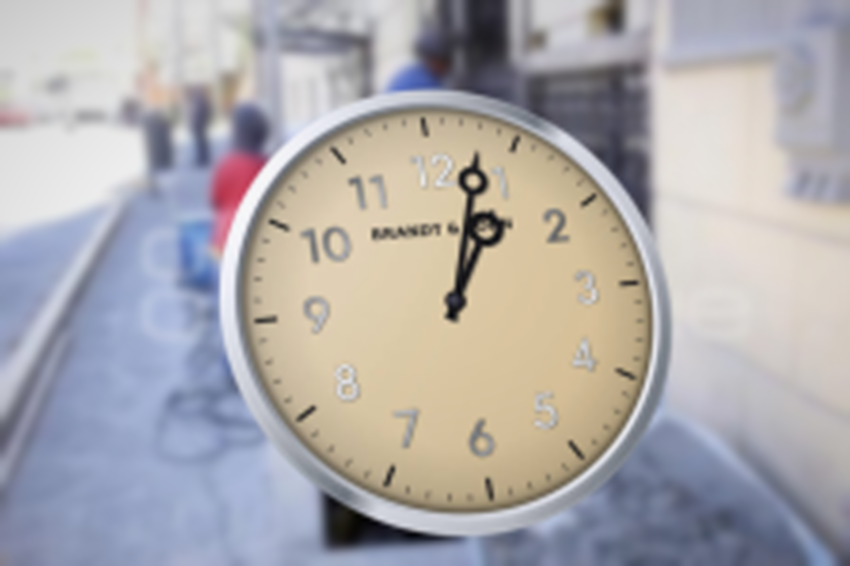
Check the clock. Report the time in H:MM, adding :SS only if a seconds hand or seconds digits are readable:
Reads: 1:03
